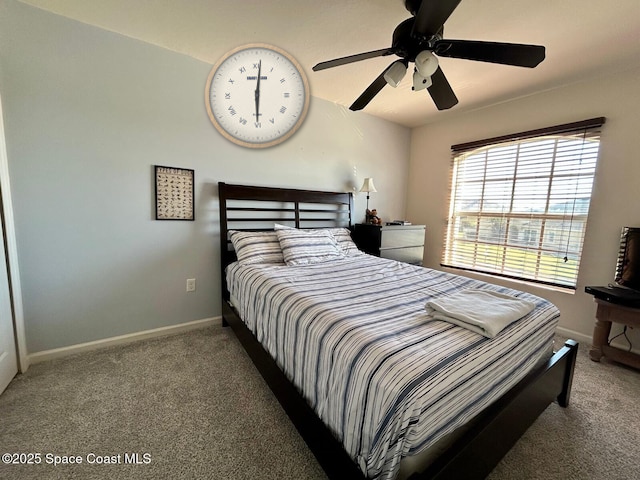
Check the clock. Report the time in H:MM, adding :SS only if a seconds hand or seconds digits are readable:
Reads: 6:01
